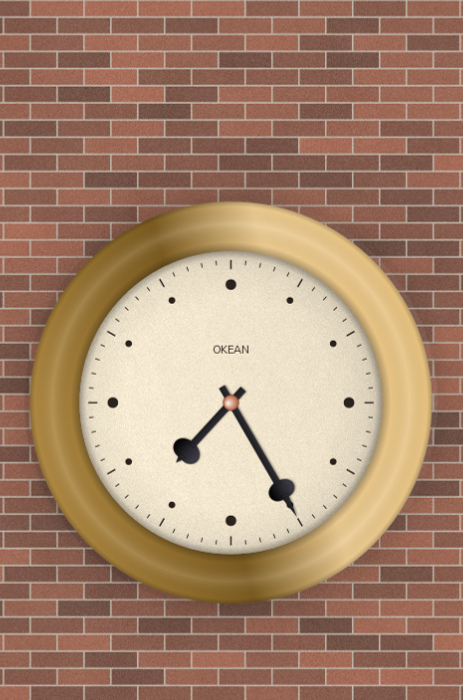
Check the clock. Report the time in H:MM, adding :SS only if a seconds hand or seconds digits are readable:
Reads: 7:25
